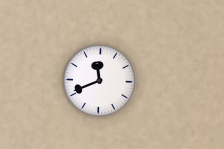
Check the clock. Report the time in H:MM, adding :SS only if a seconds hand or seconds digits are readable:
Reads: 11:41
